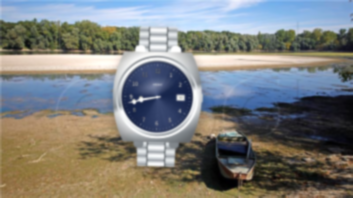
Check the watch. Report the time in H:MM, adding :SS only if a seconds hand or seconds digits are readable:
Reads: 8:43
